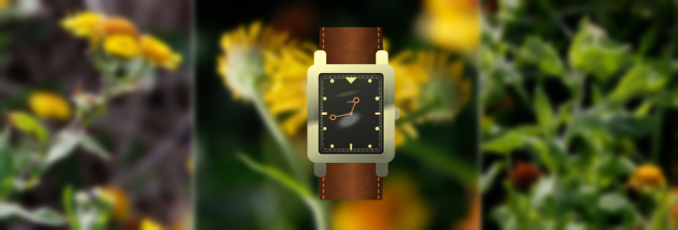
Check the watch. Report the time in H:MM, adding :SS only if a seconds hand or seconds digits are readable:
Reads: 12:43
